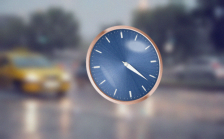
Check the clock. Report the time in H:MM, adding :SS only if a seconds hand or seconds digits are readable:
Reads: 4:22
